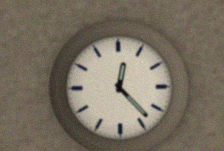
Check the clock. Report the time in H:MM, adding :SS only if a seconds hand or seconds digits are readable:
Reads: 12:23
